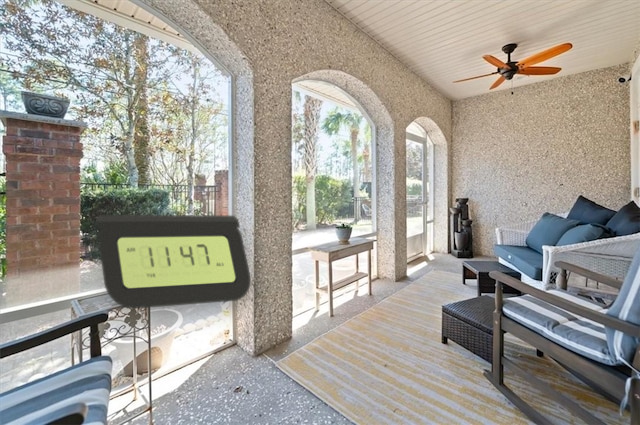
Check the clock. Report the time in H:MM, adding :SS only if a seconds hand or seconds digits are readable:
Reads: 11:47
